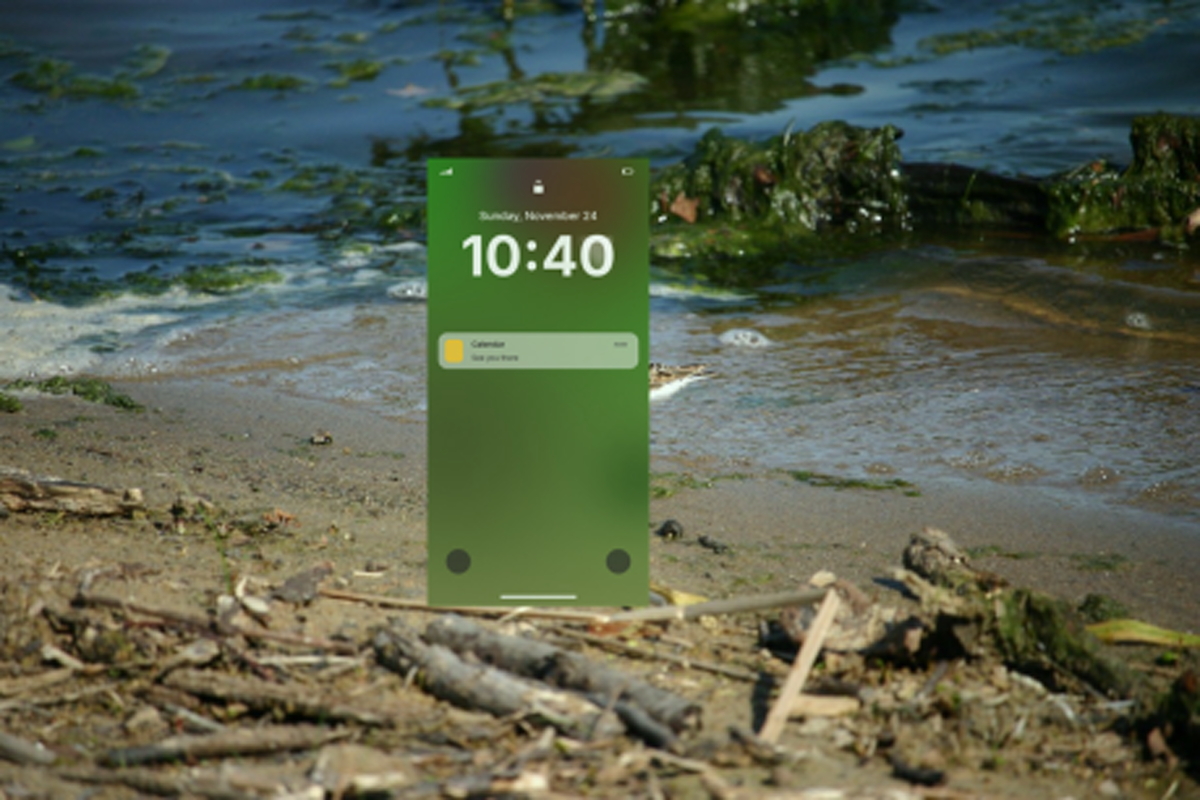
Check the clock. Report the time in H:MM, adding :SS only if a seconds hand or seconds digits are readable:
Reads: 10:40
